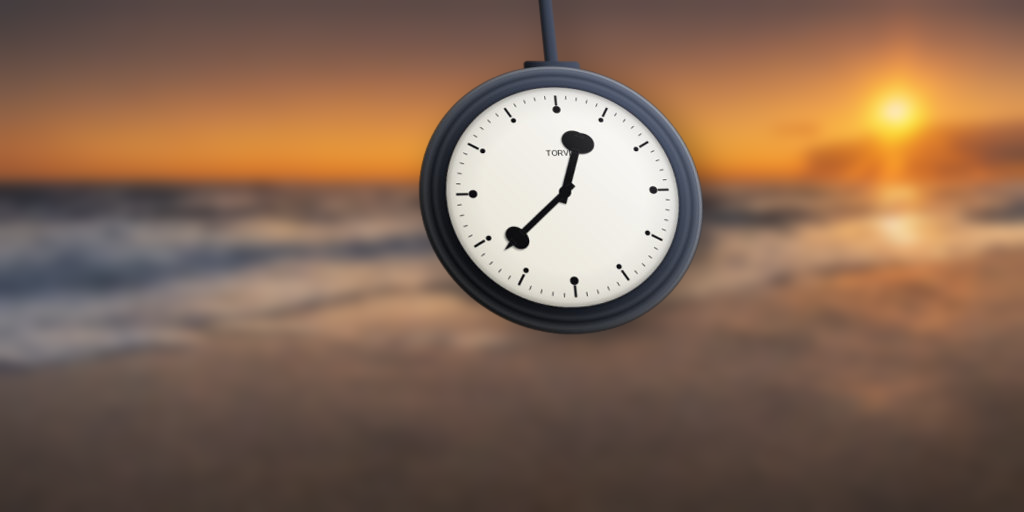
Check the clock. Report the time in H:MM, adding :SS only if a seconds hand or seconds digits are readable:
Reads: 12:38
